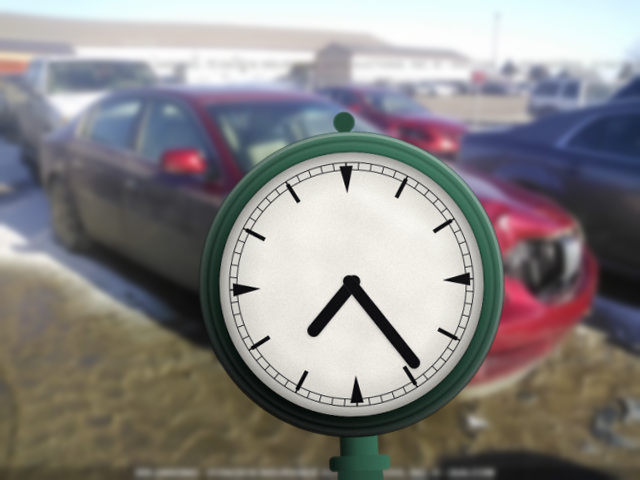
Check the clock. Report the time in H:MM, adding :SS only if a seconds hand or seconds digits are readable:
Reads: 7:24
